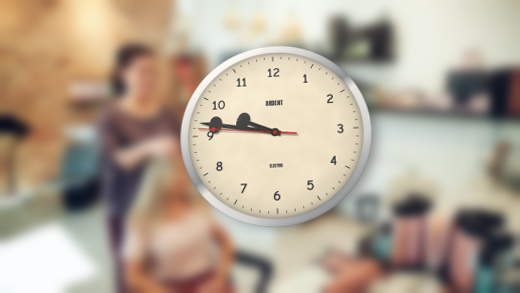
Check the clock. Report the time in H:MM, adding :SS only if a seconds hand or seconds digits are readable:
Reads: 9:46:46
